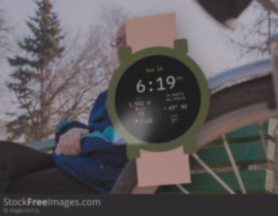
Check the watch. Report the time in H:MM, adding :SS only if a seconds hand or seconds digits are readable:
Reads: 6:19
